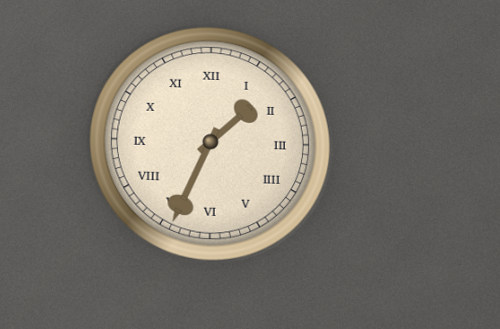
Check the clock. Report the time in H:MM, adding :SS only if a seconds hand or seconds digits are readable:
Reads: 1:34
